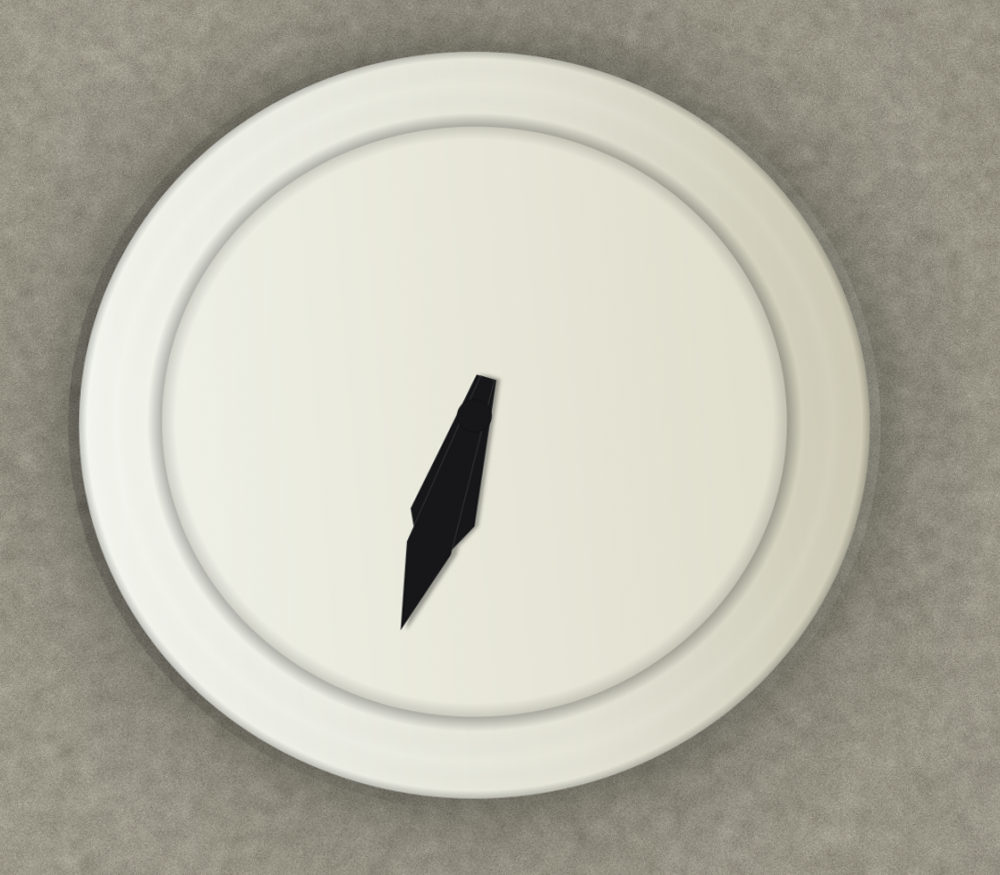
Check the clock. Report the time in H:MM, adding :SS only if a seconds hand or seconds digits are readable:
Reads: 6:33
